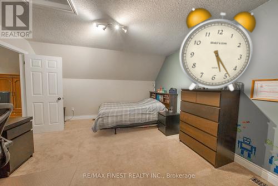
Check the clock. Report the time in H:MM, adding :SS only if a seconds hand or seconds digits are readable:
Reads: 5:24
